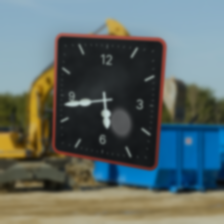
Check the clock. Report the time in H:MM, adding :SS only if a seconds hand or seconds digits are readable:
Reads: 5:43
